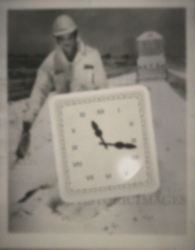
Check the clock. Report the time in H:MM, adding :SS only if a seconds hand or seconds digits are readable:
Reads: 11:17
